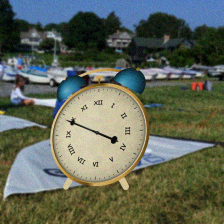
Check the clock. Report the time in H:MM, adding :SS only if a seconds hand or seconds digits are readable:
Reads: 3:49
